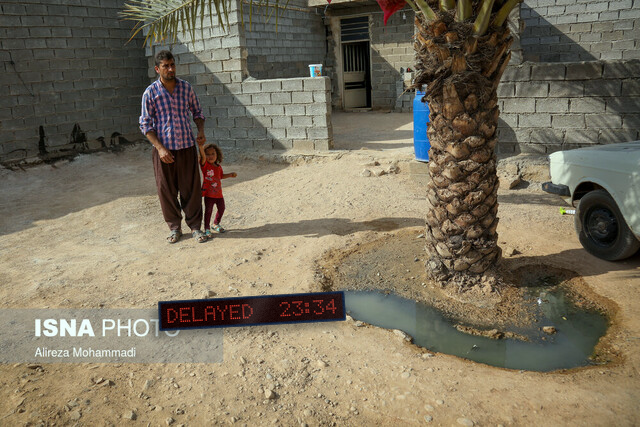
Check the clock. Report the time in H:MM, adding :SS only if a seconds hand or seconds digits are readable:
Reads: 23:34
